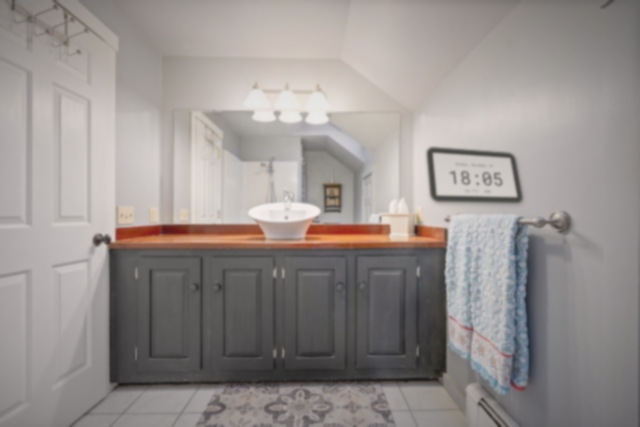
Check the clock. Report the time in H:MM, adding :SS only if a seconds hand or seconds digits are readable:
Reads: 18:05
